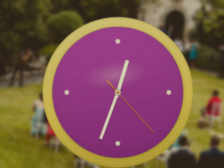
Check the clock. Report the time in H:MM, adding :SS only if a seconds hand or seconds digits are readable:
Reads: 12:33:23
